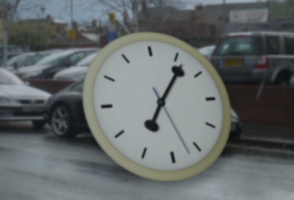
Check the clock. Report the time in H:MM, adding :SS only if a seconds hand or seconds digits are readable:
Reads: 7:06:27
